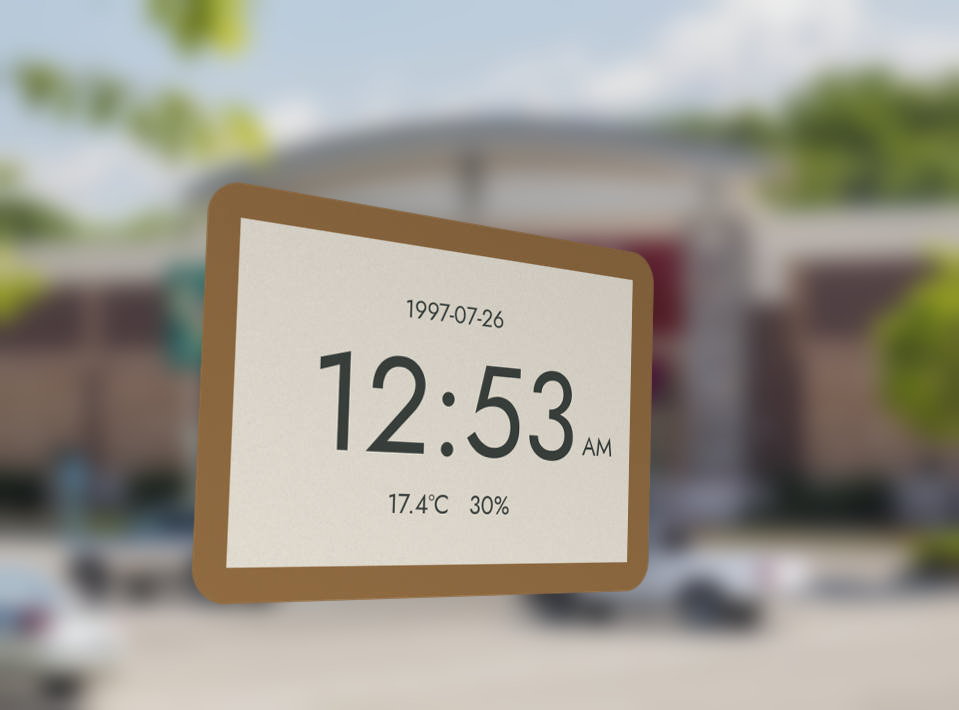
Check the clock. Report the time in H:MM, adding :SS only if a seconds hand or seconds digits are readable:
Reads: 12:53
